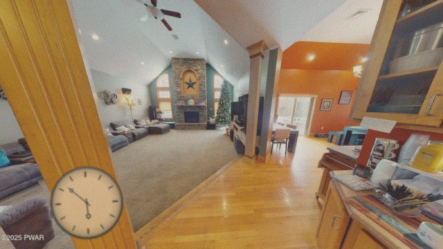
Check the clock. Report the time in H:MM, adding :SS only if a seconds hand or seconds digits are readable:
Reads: 5:52
